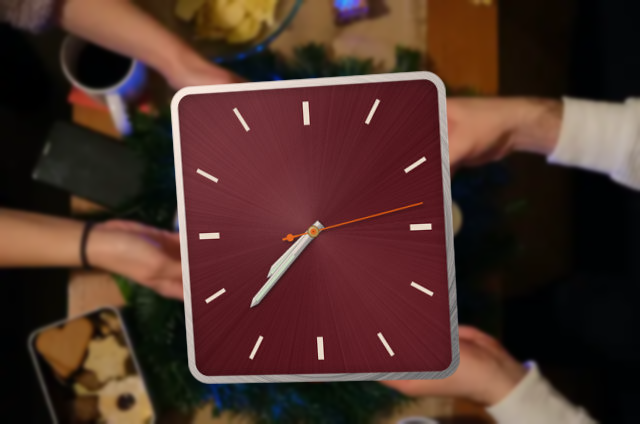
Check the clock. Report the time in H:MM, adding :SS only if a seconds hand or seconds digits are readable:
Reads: 7:37:13
